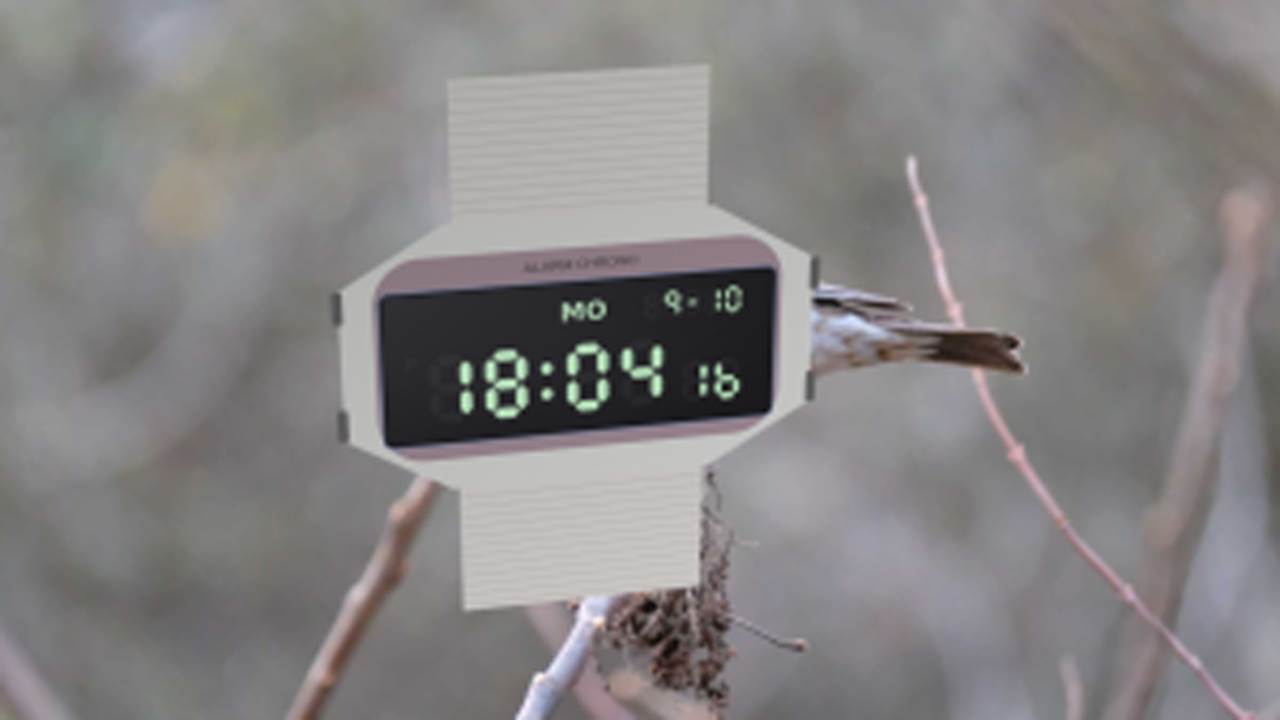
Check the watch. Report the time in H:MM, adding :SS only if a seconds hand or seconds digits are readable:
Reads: 18:04:16
